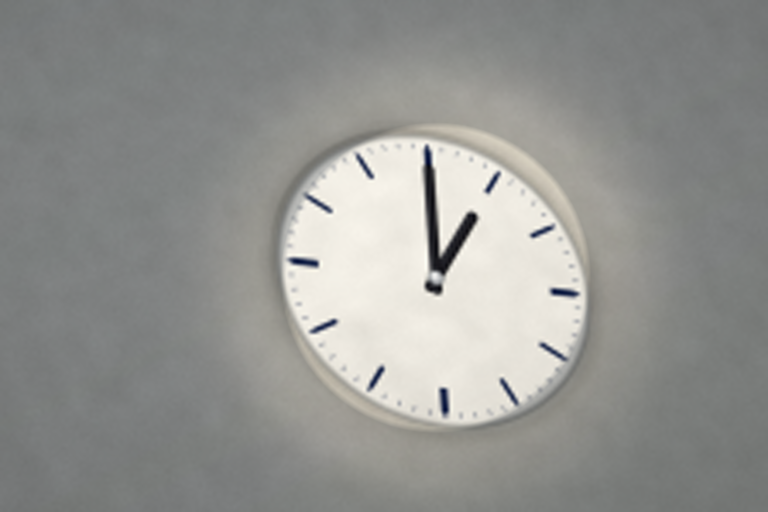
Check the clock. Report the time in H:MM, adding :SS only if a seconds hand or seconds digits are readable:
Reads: 1:00
